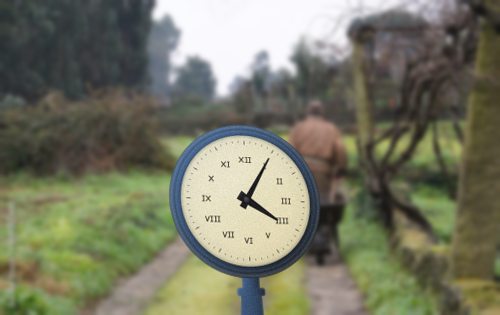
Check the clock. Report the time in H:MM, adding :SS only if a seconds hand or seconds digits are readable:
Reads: 4:05
